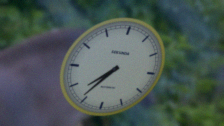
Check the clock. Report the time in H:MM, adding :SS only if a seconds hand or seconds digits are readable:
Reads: 7:36
